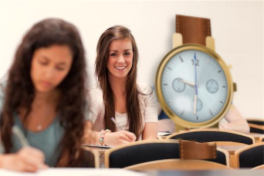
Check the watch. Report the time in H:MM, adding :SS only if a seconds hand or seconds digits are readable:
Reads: 9:31
